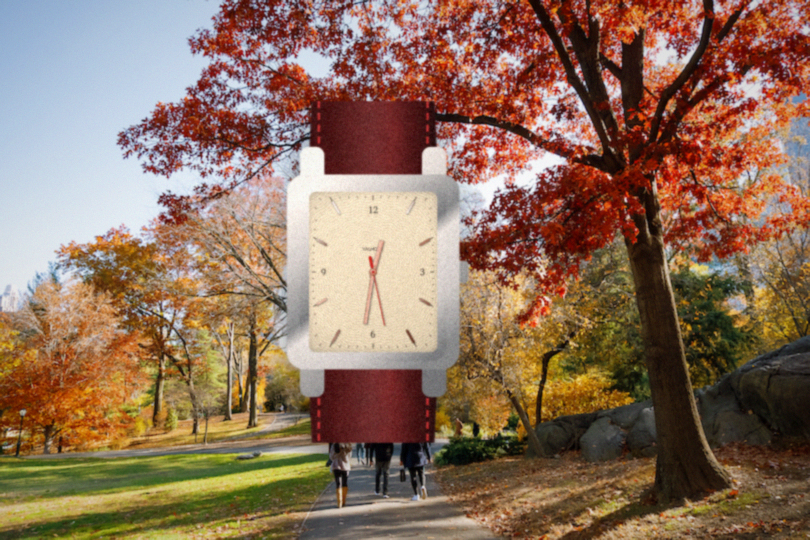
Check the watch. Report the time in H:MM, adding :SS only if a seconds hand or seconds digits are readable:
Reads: 12:31:28
